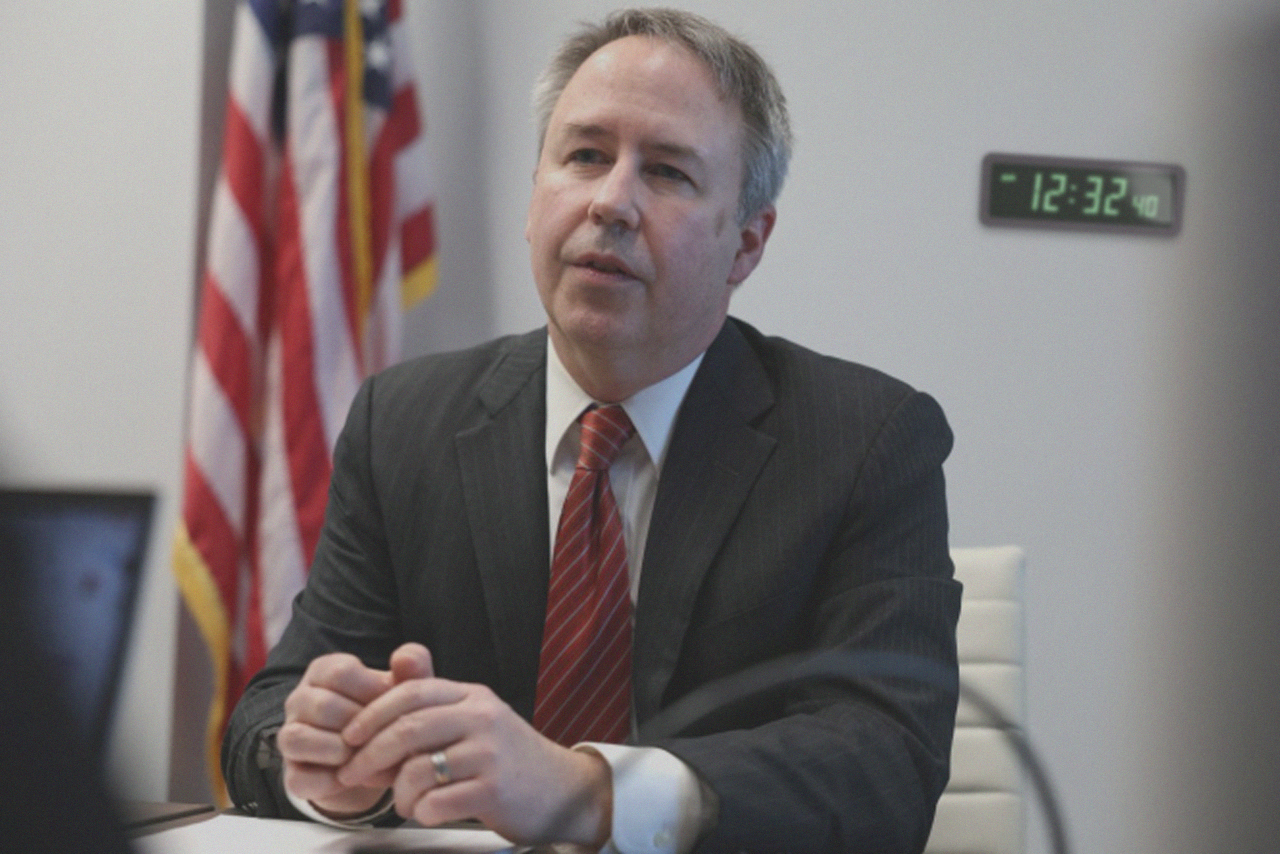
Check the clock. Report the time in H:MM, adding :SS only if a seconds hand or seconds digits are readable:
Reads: 12:32
